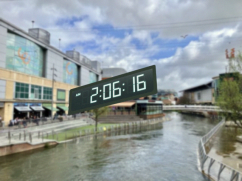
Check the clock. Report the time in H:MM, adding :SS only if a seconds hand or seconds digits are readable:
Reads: 2:06:16
